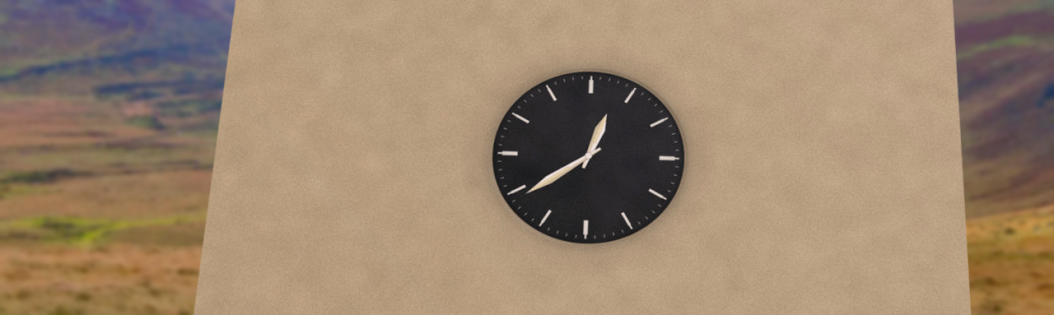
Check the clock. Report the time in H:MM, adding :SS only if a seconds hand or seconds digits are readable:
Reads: 12:39
